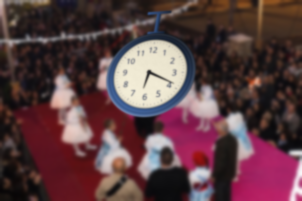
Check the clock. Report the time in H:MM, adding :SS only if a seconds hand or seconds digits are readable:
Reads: 6:19
